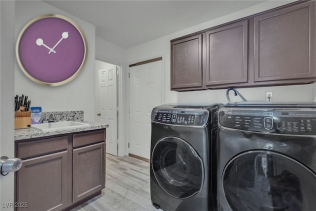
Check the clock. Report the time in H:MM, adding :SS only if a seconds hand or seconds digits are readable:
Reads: 10:07
